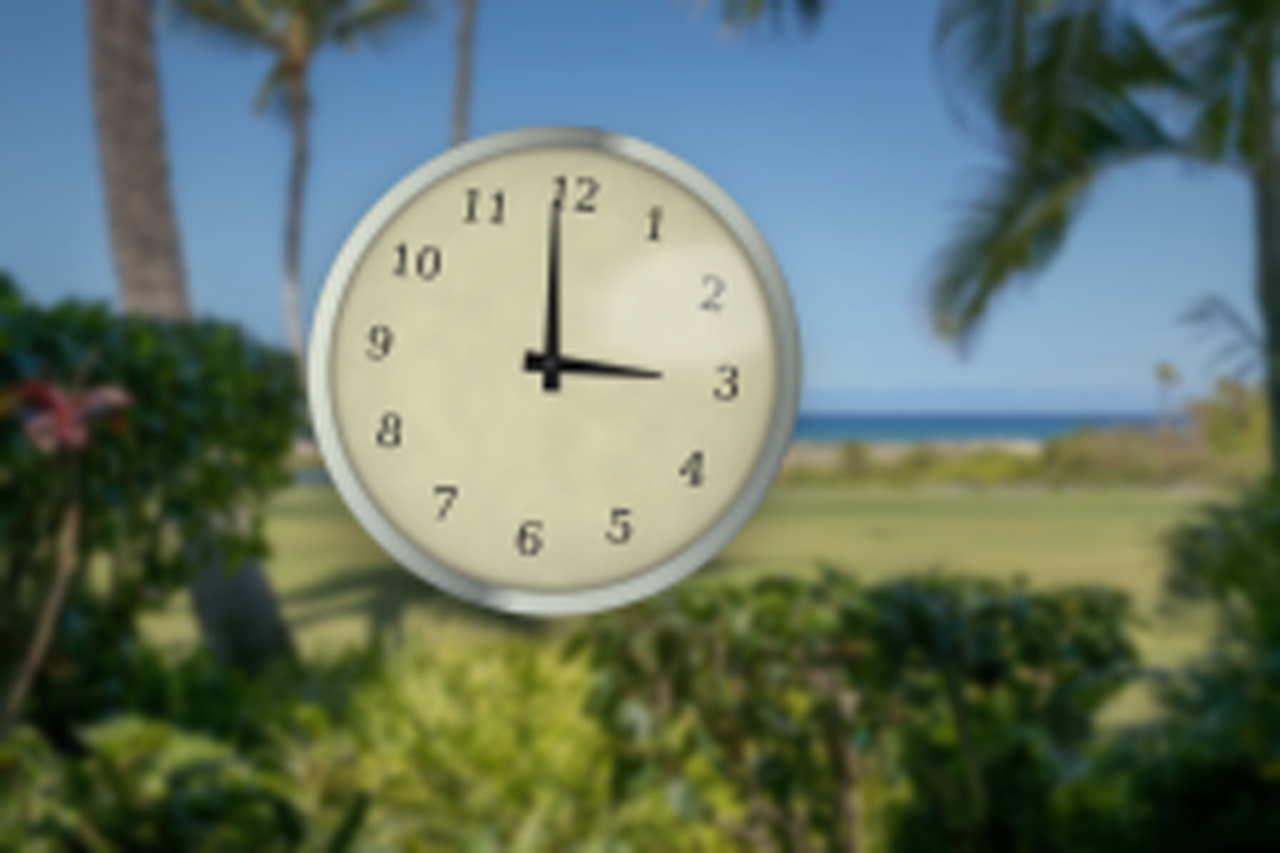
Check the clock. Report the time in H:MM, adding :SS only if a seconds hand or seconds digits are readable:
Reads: 2:59
